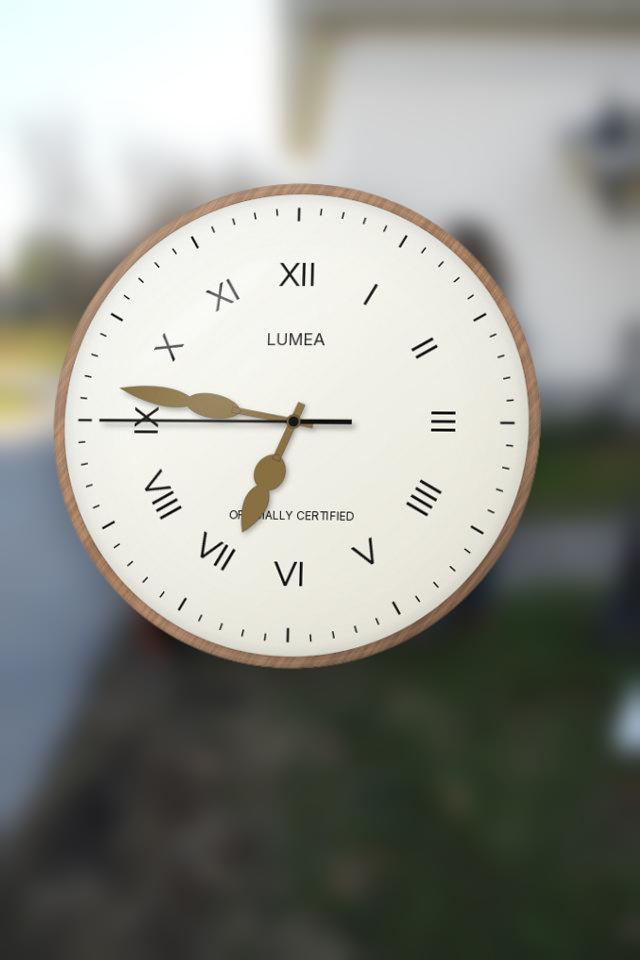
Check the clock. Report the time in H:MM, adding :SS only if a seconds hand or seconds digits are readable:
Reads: 6:46:45
